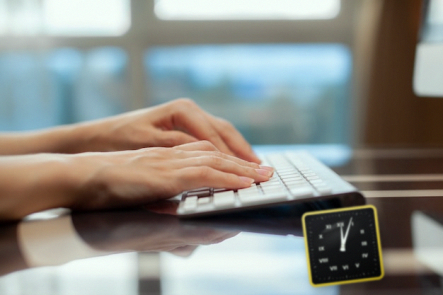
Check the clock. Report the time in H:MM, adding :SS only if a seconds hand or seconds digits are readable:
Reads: 12:04
